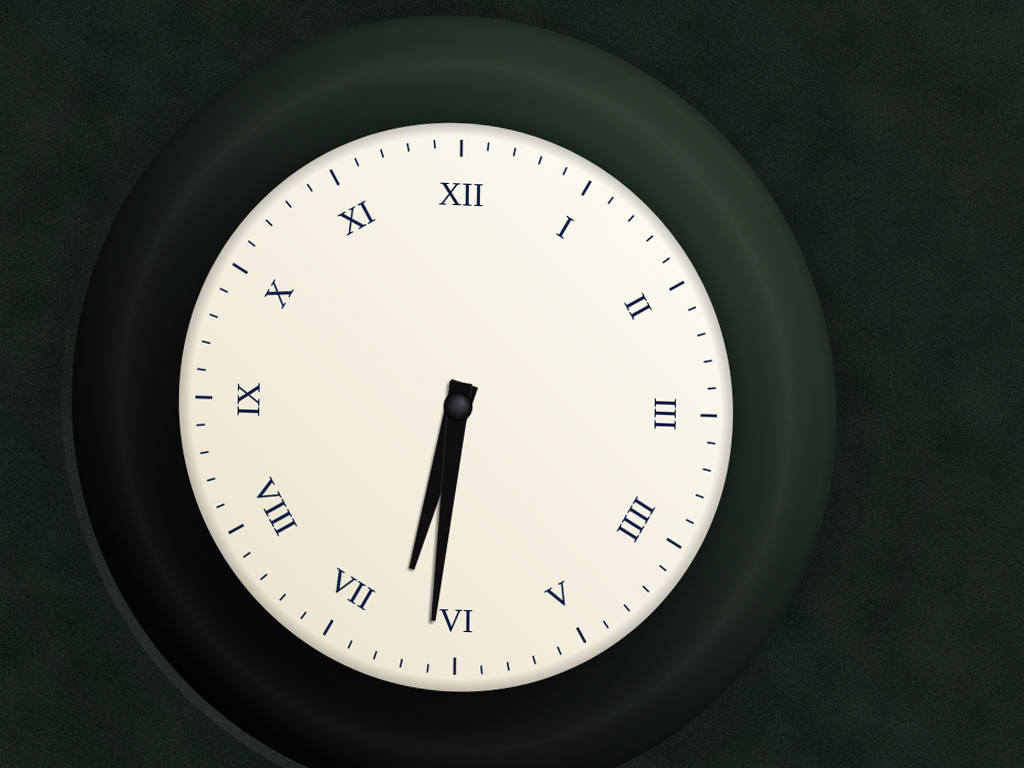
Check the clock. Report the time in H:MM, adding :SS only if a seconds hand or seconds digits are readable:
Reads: 6:31
